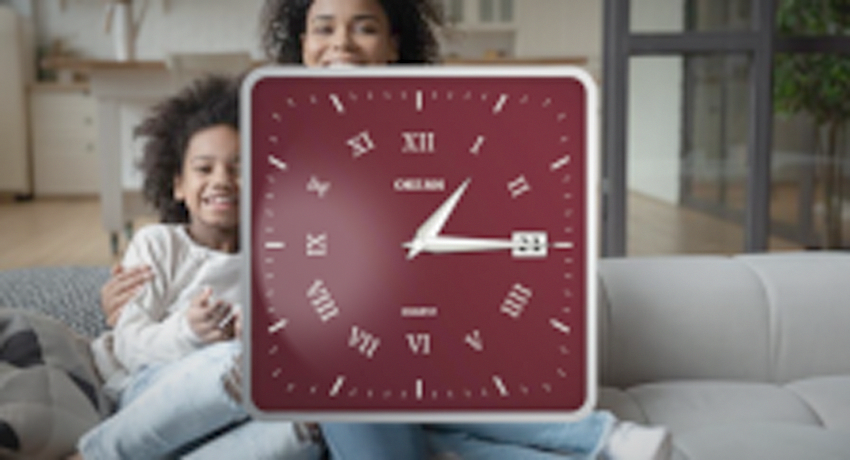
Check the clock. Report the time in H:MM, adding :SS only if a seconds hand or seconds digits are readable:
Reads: 1:15
